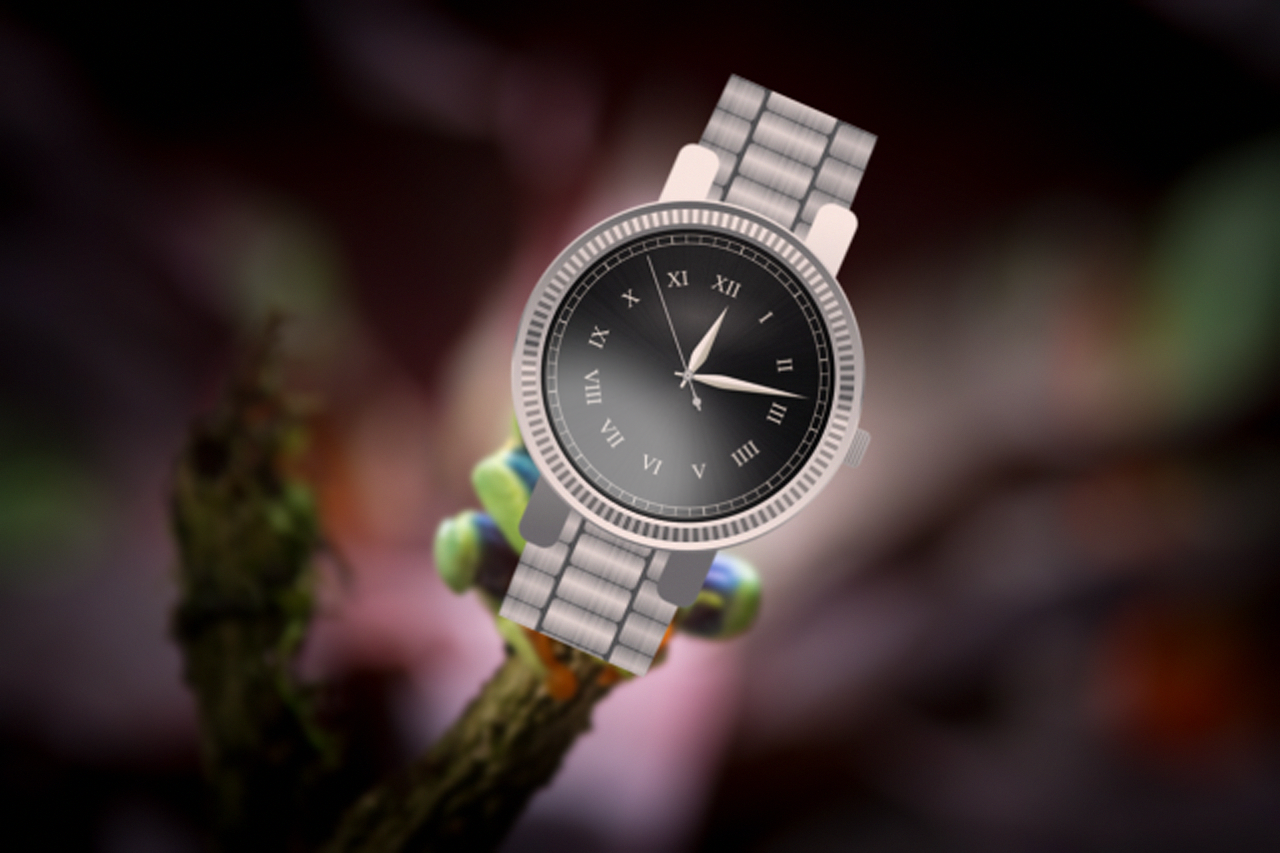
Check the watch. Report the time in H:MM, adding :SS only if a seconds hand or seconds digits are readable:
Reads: 12:12:53
